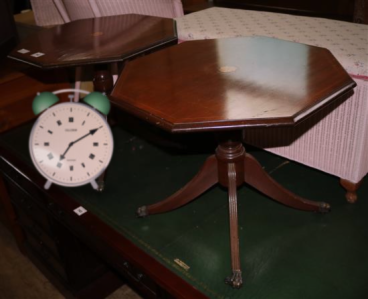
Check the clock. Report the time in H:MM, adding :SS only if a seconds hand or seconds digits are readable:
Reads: 7:10
